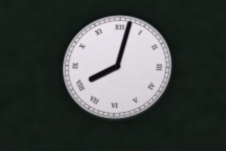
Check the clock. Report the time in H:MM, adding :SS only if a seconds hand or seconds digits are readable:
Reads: 8:02
